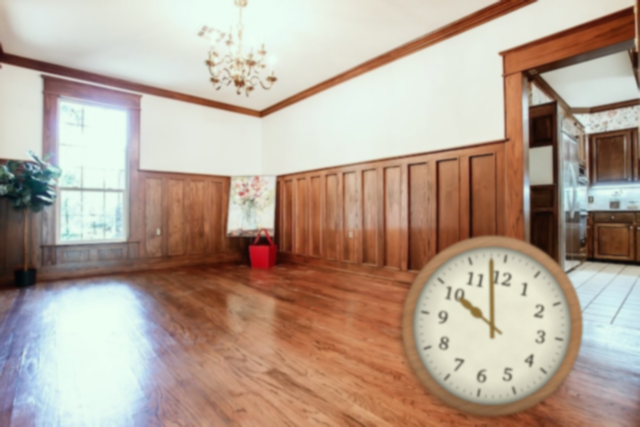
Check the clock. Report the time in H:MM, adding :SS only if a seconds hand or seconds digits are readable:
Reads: 9:58
